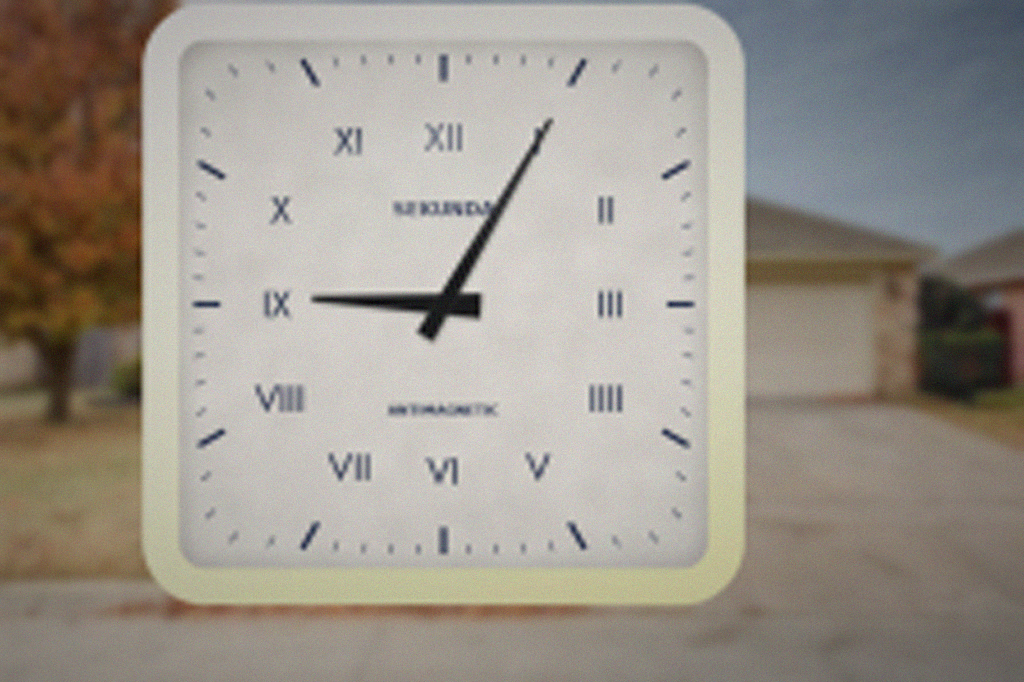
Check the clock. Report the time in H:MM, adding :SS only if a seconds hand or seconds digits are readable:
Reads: 9:05
